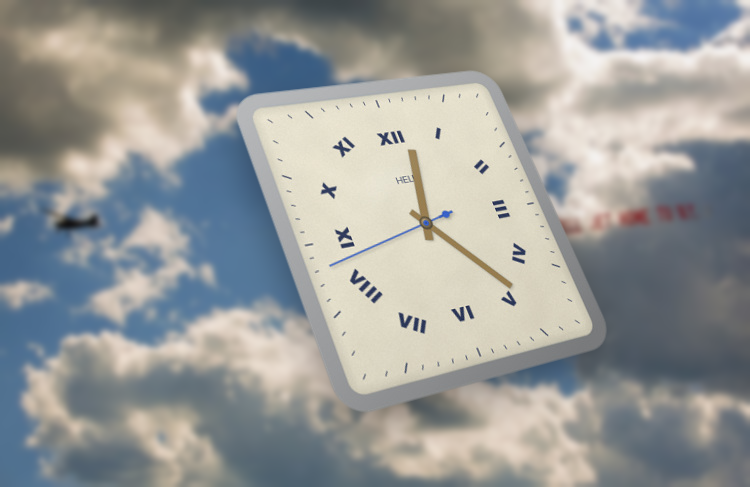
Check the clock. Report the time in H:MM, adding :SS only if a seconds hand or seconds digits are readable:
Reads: 12:23:43
